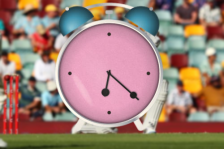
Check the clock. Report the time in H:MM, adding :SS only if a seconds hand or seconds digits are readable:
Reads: 6:22
